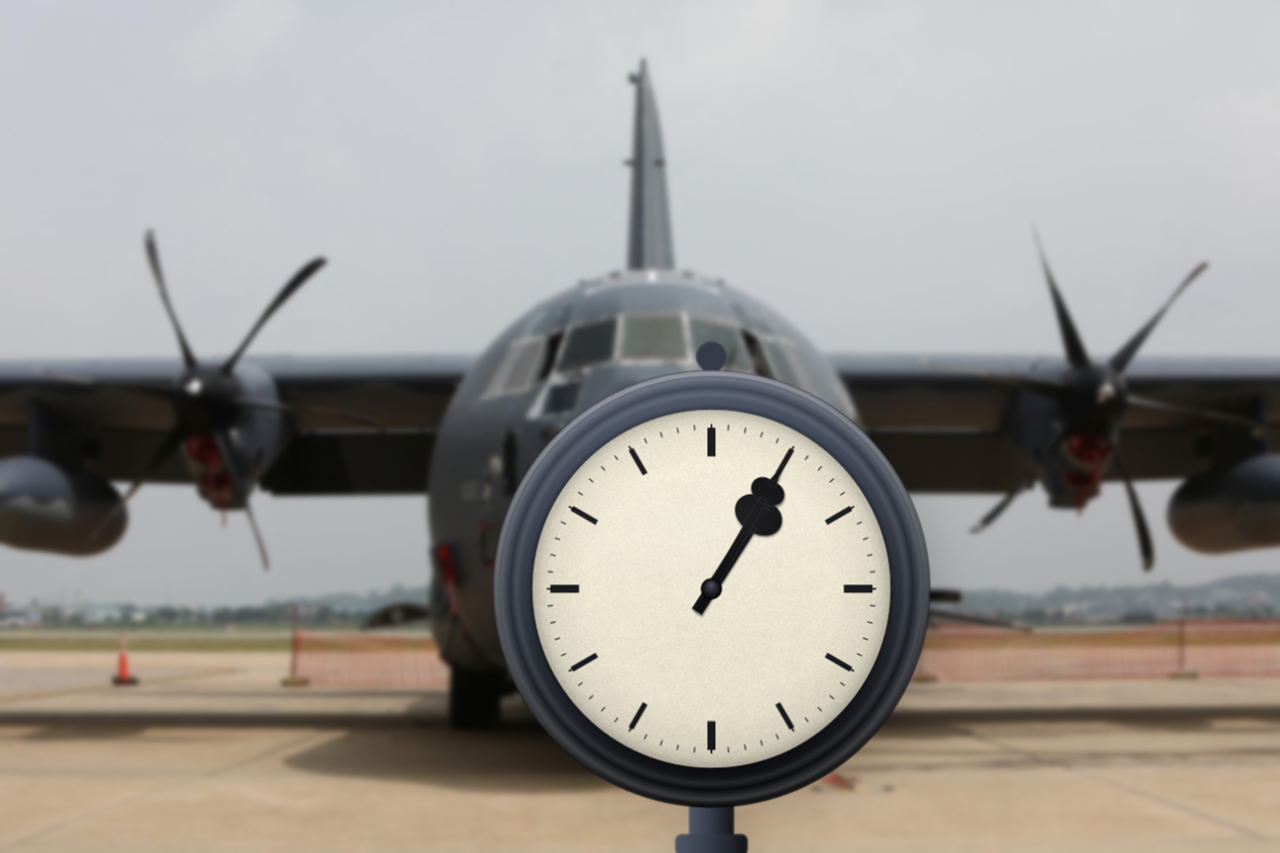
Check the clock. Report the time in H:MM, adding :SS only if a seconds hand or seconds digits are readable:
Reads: 1:05
